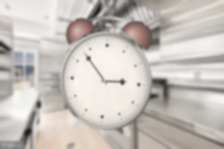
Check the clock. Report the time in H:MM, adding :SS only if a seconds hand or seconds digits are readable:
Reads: 2:53
